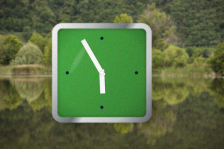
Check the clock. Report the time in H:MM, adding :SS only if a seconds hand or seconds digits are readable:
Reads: 5:55
